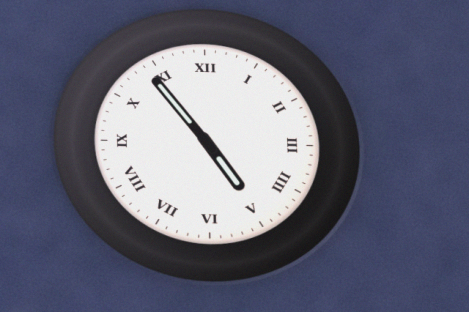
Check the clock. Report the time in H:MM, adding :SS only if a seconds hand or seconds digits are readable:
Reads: 4:54
